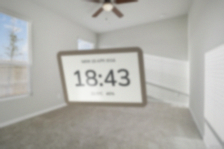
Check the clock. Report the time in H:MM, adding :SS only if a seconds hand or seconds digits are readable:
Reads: 18:43
